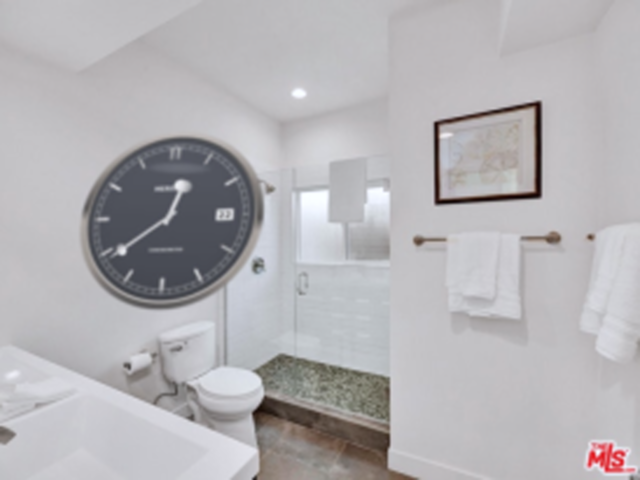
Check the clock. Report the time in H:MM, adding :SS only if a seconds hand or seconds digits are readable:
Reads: 12:39
